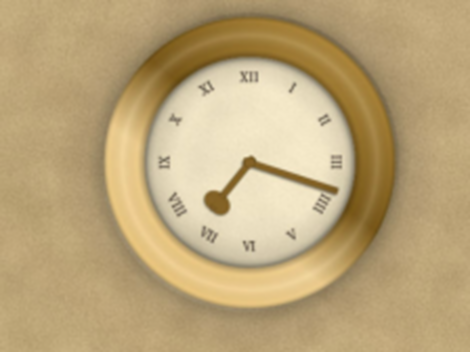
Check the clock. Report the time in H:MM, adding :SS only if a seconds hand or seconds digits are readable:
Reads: 7:18
